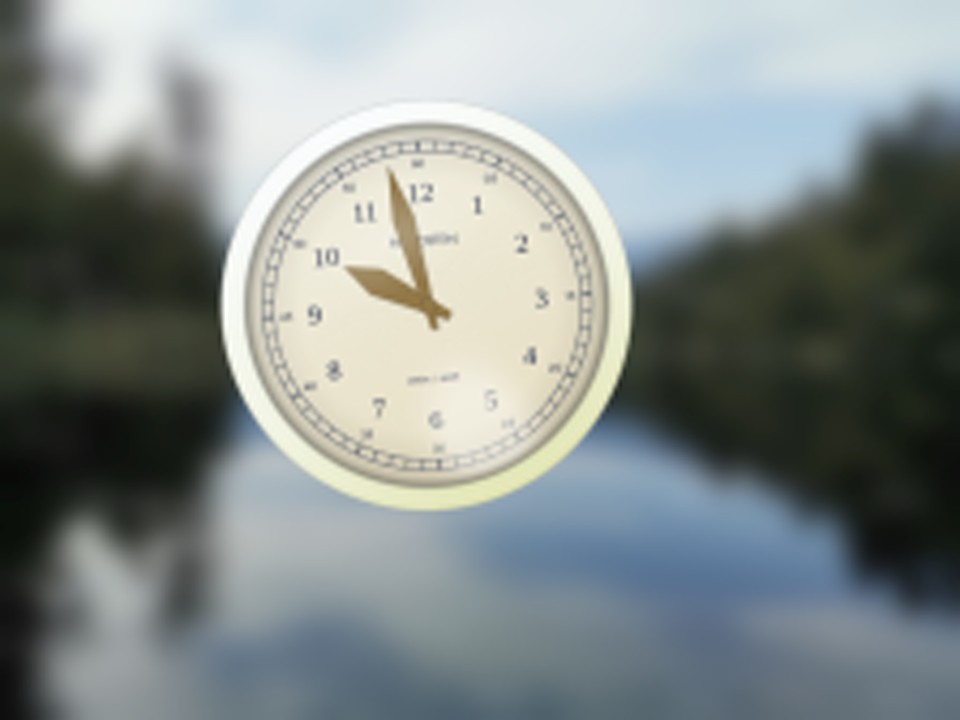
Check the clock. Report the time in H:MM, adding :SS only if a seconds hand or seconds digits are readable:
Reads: 9:58
